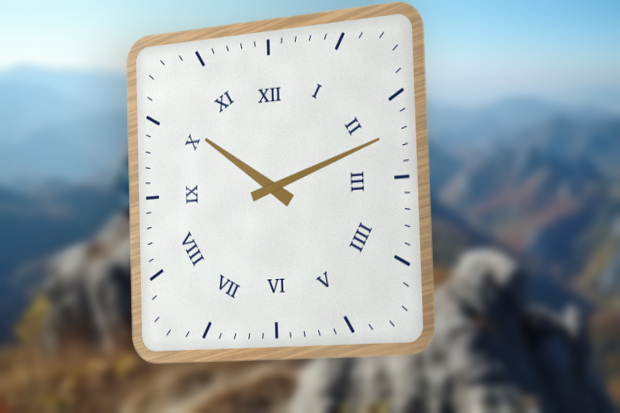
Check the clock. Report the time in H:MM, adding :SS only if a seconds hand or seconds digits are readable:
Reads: 10:12
